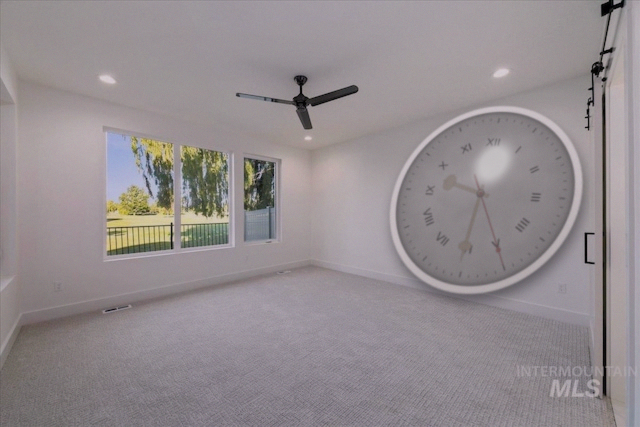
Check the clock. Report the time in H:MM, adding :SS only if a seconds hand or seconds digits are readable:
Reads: 9:30:25
